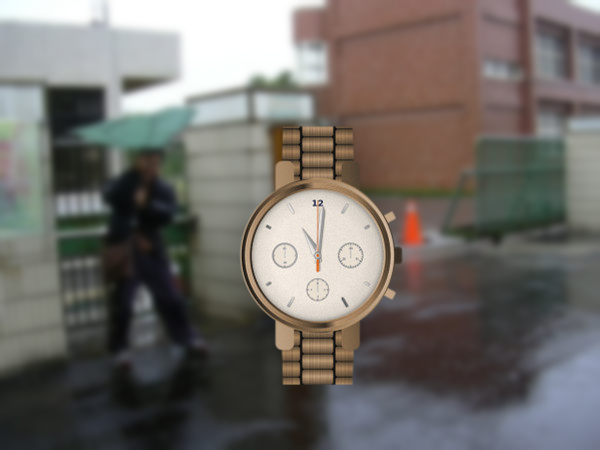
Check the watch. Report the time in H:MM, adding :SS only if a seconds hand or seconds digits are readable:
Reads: 11:01
